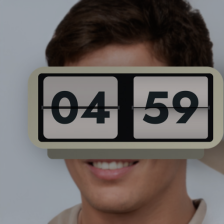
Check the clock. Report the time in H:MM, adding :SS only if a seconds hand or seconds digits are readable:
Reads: 4:59
